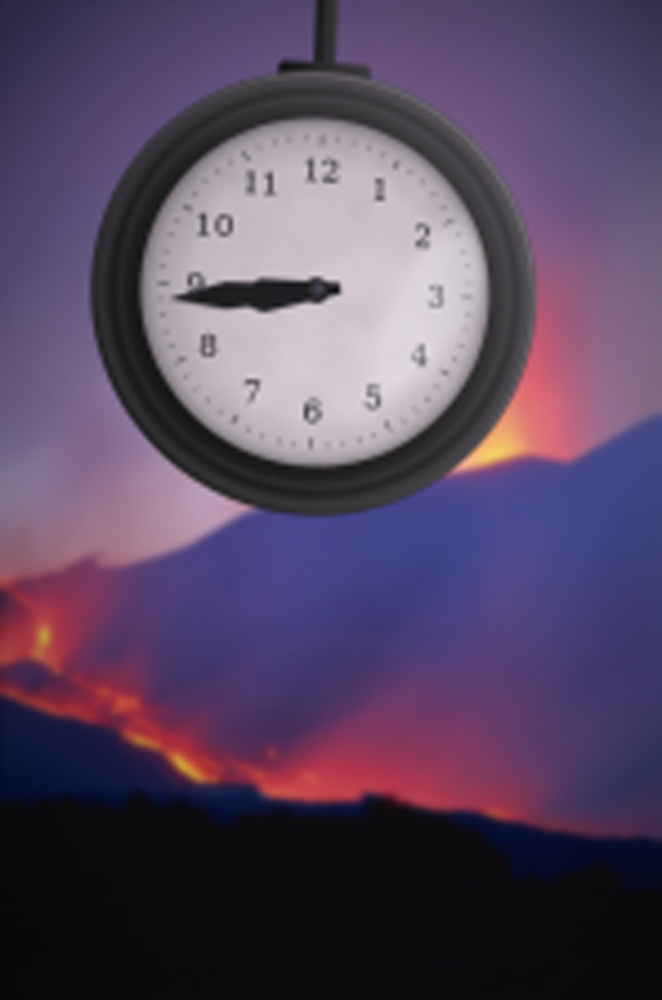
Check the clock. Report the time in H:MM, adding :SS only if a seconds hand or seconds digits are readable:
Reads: 8:44
